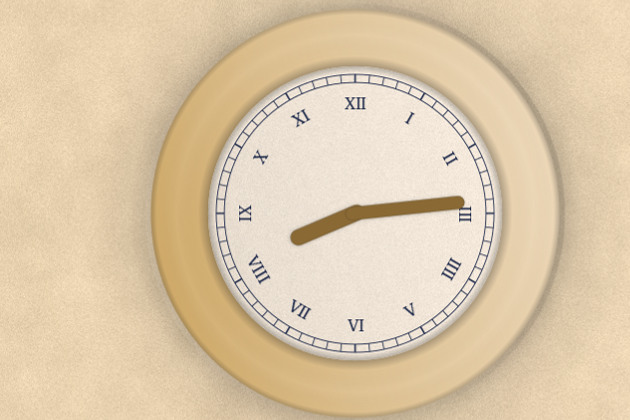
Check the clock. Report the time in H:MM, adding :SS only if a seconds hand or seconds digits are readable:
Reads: 8:14
